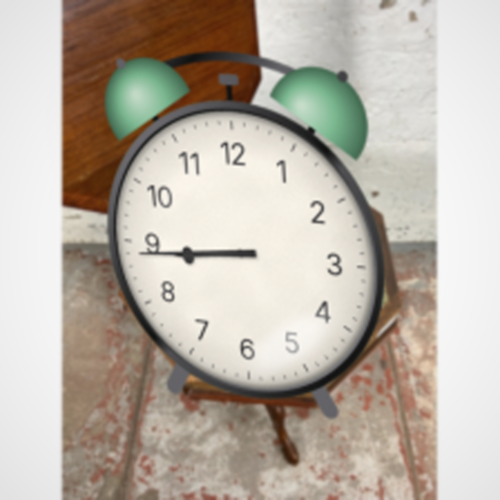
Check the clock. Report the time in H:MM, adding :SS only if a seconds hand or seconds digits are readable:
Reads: 8:44
